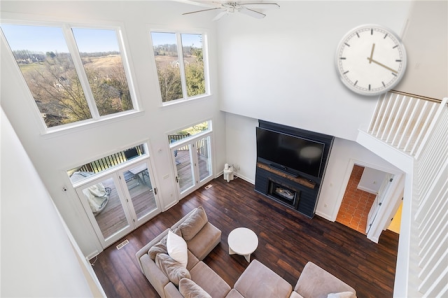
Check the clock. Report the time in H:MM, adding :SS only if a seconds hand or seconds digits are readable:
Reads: 12:19
